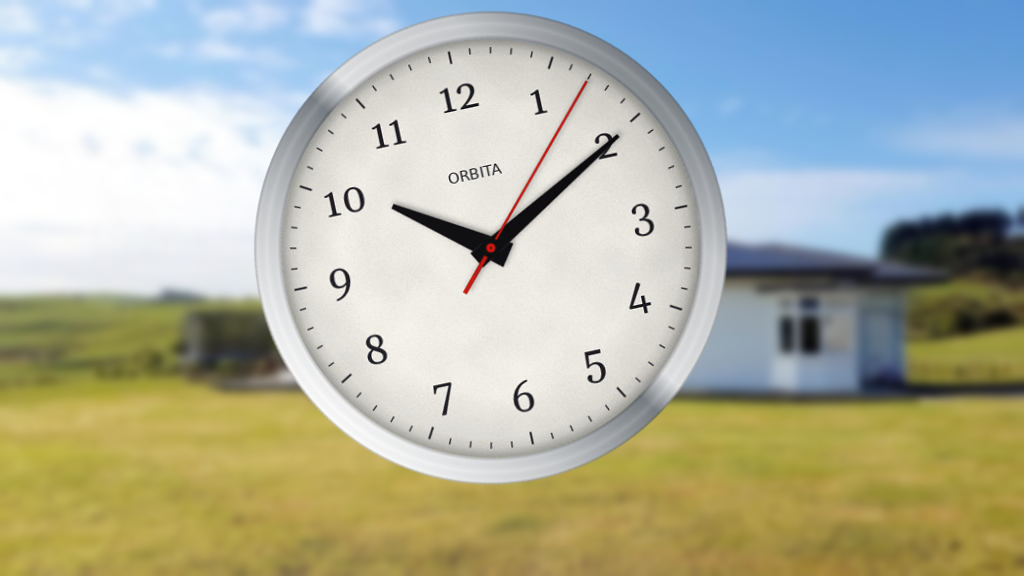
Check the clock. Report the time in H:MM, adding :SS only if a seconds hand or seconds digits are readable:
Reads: 10:10:07
